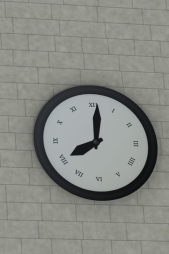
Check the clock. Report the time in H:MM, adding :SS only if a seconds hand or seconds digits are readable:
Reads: 8:01
